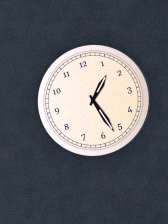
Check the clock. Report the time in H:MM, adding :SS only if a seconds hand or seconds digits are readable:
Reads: 1:27
